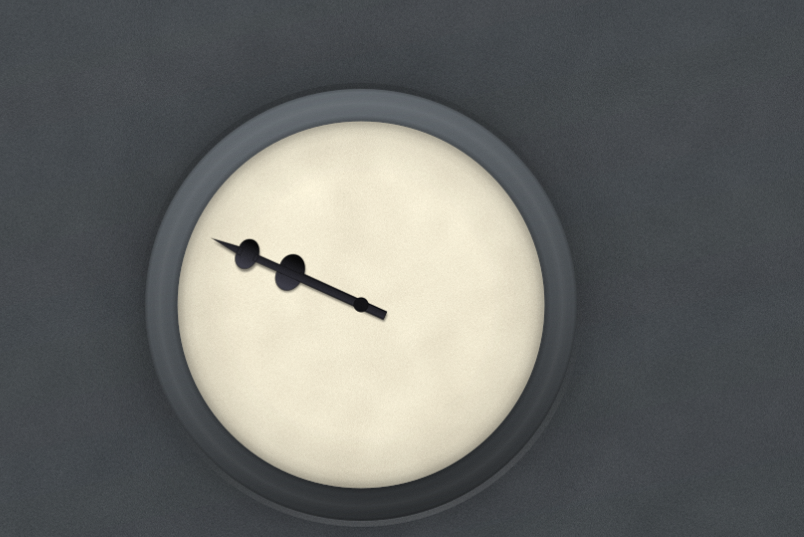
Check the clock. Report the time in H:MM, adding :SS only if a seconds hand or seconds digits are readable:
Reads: 9:49
